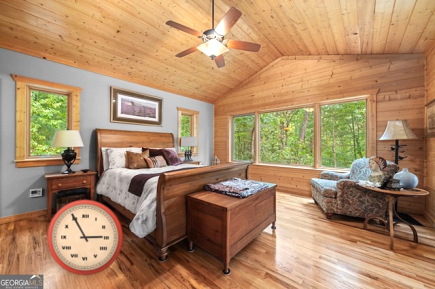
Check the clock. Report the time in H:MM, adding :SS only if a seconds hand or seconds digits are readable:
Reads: 2:55
